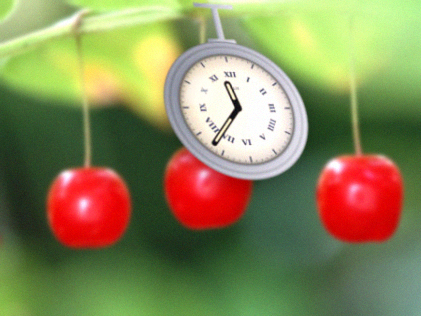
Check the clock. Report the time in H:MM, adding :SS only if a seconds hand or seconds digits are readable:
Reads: 11:37
